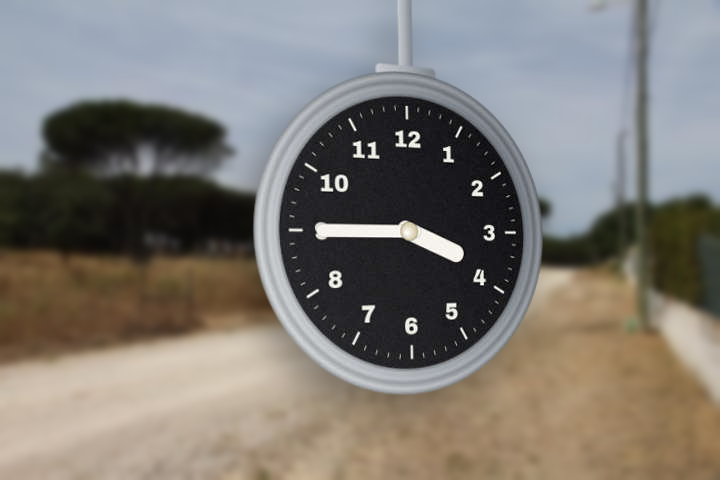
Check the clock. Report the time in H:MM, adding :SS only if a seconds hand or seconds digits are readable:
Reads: 3:45
